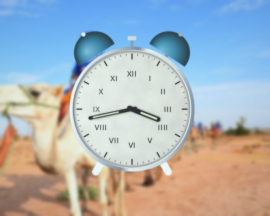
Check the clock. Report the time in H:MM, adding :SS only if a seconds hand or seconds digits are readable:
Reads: 3:43
